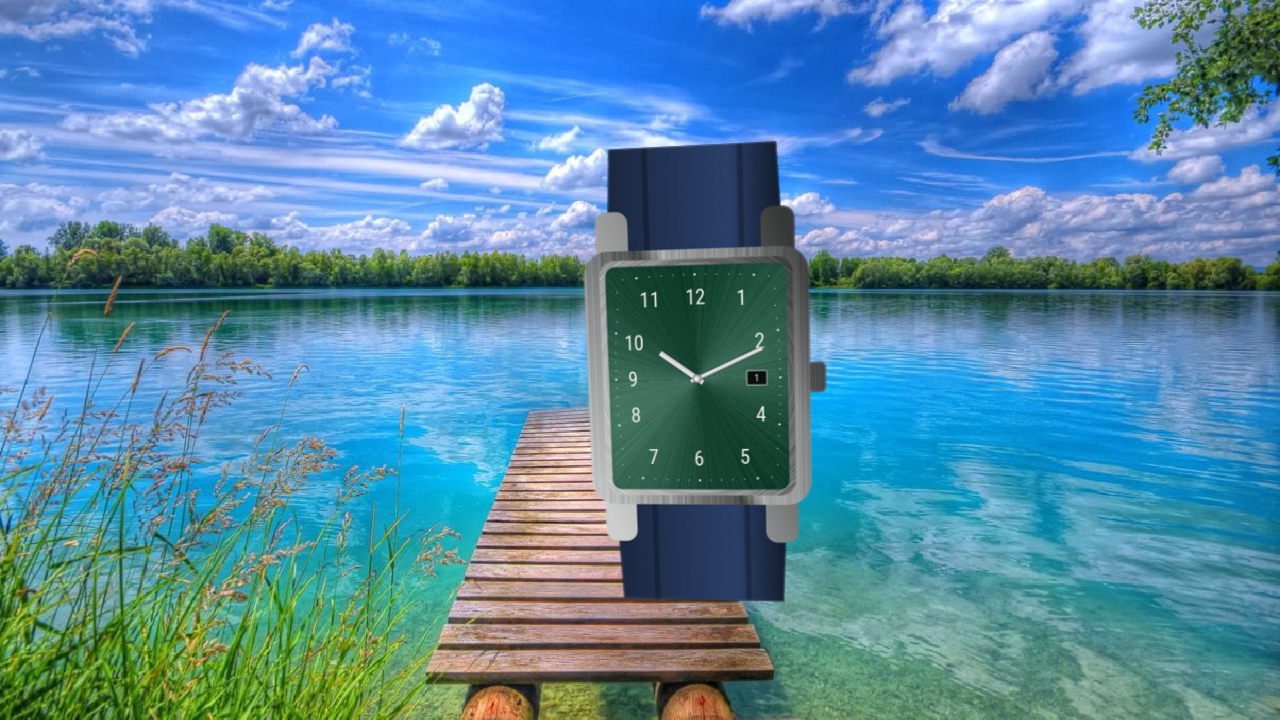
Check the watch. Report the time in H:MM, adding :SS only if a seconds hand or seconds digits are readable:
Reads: 10:11
